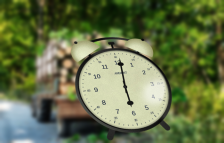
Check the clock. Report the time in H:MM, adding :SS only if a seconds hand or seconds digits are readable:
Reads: 6:01
